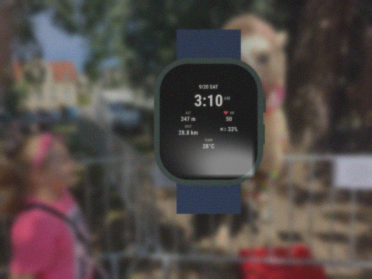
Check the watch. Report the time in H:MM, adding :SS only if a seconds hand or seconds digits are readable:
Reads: 3:10
